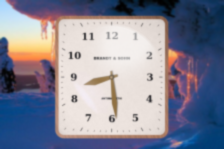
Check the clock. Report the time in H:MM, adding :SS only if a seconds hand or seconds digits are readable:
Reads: 8:29
